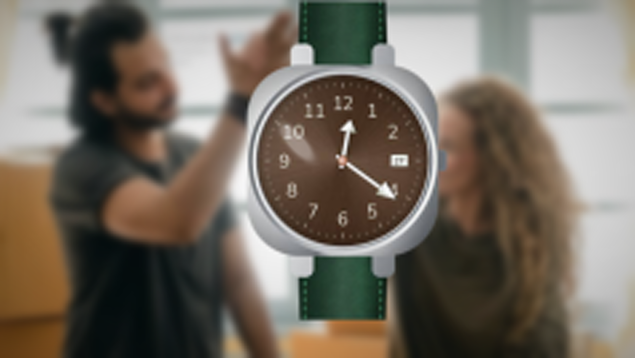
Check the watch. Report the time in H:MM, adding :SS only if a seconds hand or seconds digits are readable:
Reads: 12:21
